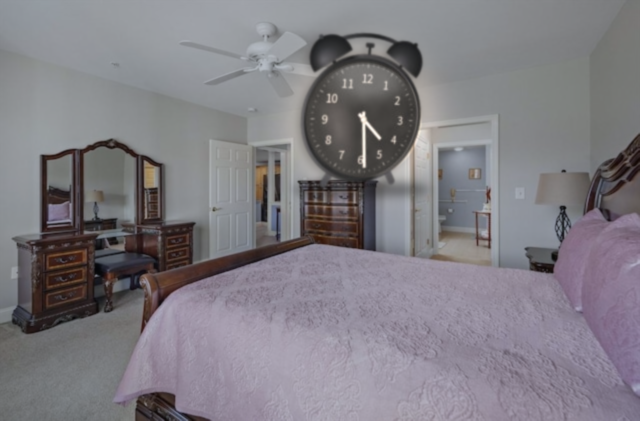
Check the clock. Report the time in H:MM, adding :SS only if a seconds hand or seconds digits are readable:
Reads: 4:29
